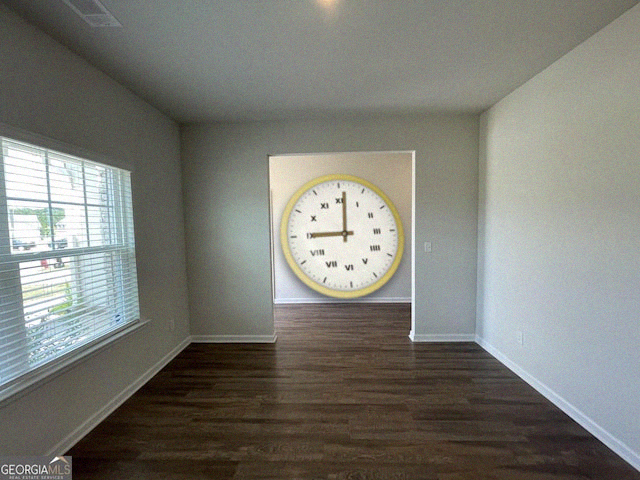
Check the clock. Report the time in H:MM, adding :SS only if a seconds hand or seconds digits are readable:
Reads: 9:01
